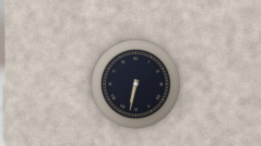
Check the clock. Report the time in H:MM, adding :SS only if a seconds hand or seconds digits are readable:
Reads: 6:32
